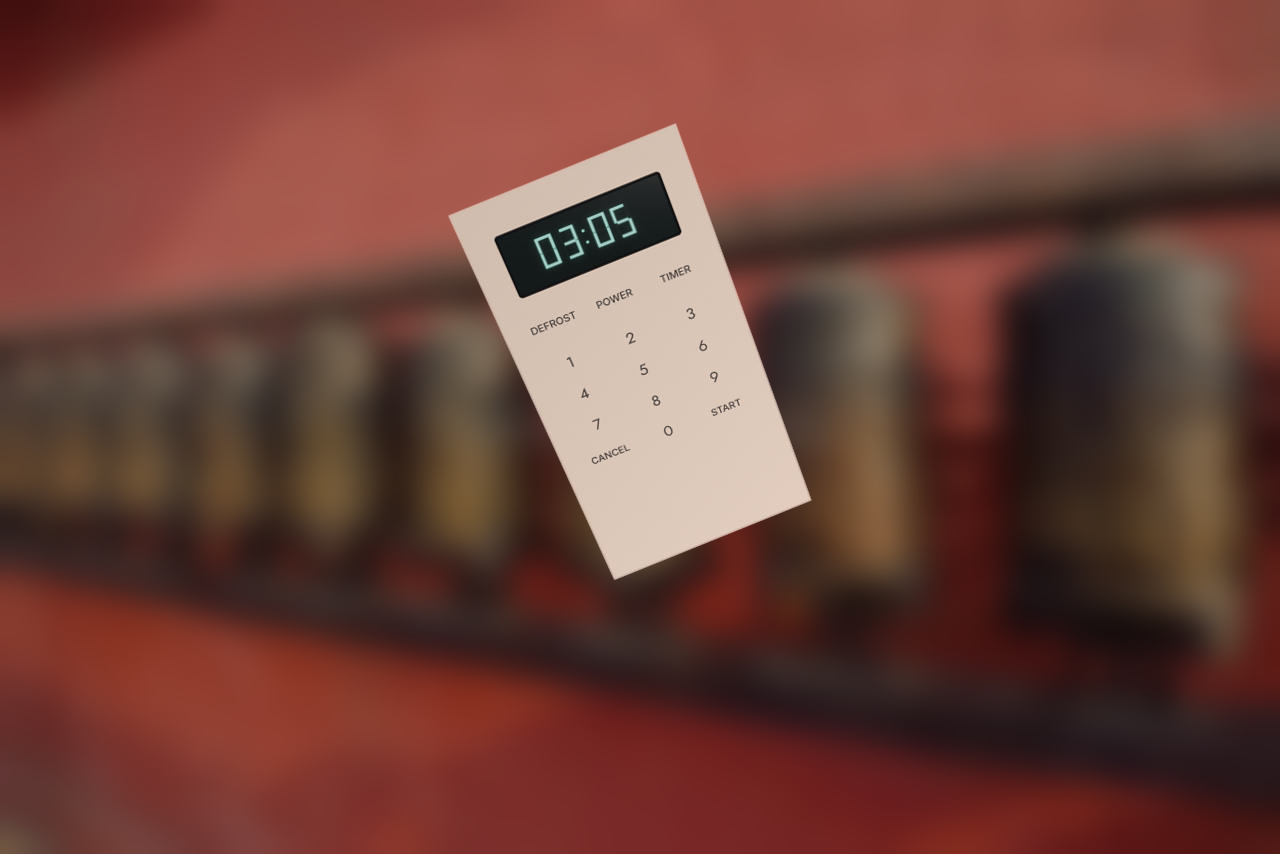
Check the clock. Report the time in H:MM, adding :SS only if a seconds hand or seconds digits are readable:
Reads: 3:05
